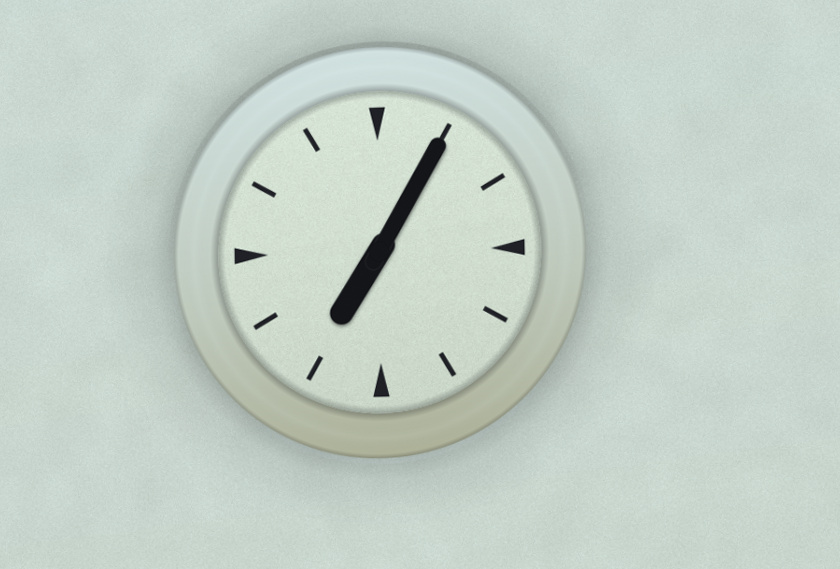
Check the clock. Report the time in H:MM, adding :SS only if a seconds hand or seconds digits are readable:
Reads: 7:05
